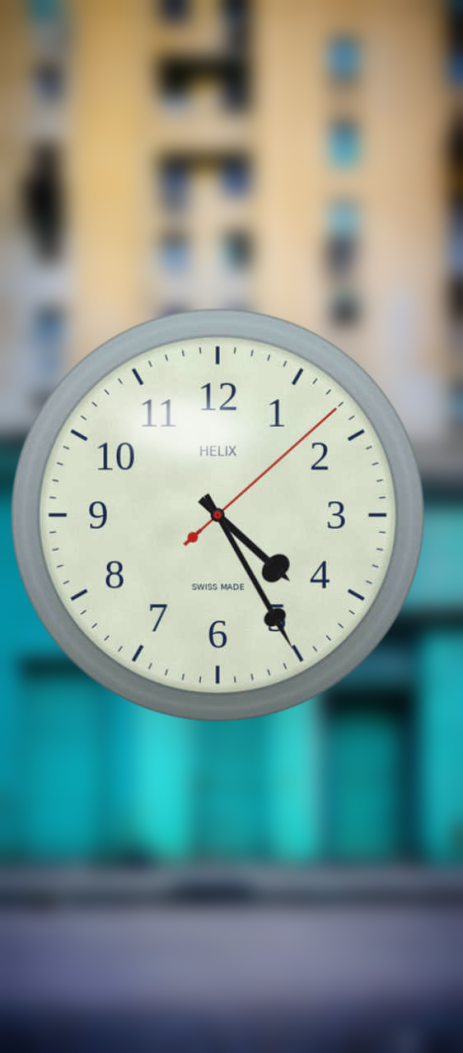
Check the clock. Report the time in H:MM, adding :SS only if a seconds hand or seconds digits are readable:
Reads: 4:25:08
